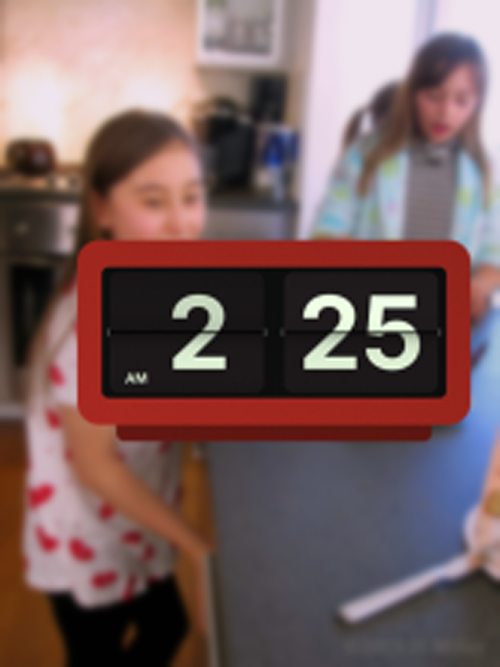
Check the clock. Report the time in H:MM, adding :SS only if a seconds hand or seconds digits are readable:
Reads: 2:25
